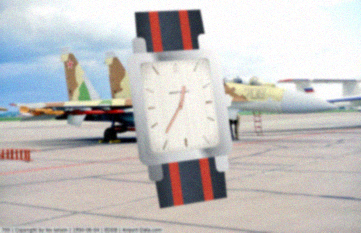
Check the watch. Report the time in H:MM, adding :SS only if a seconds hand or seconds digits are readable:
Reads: 12:36
